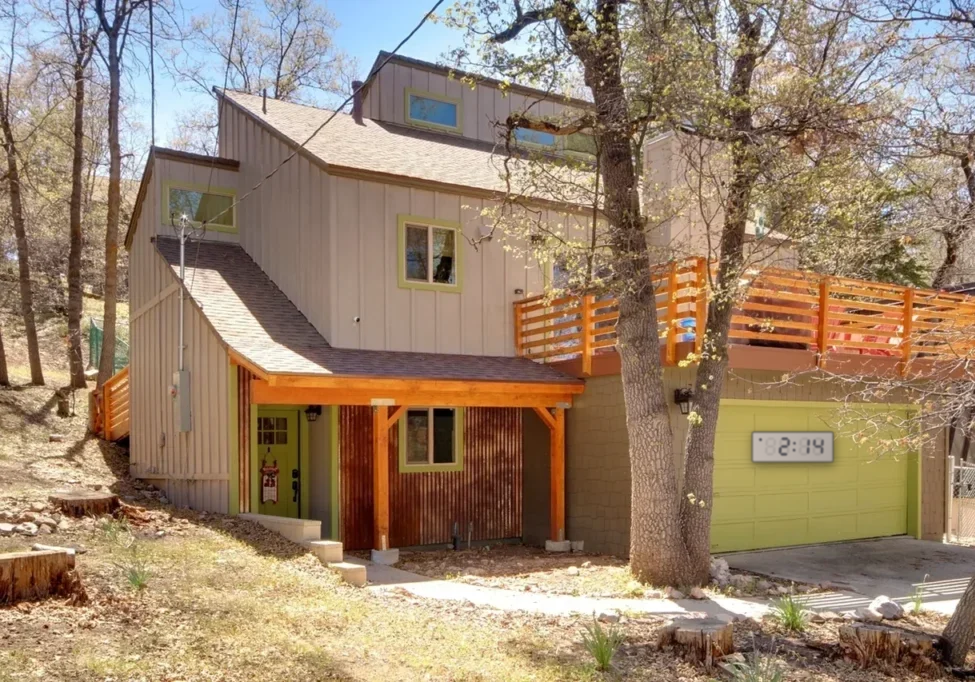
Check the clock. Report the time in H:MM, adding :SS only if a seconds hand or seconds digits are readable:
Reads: 2:14
